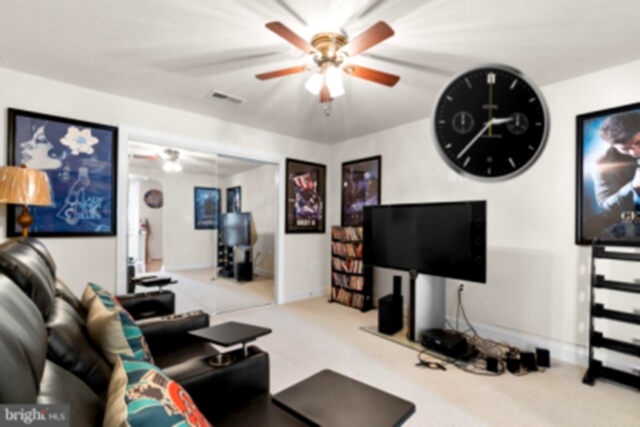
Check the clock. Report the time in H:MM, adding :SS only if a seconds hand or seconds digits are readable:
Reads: 2:37
